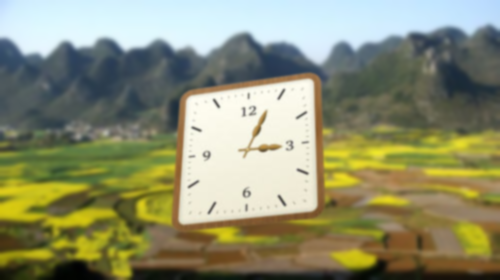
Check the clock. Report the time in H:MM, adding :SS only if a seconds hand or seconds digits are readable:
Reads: 3:04
